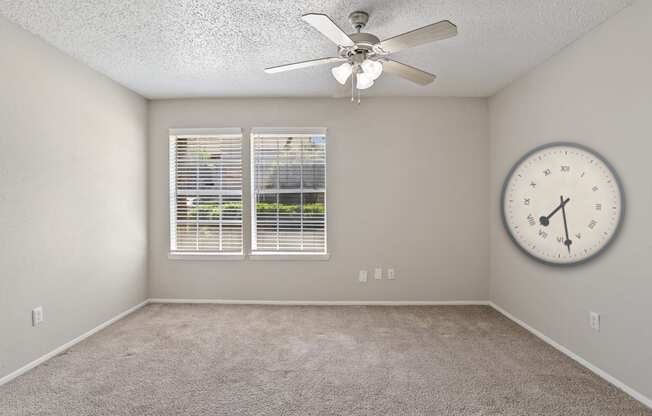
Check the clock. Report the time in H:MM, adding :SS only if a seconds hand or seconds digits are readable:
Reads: 7:28
